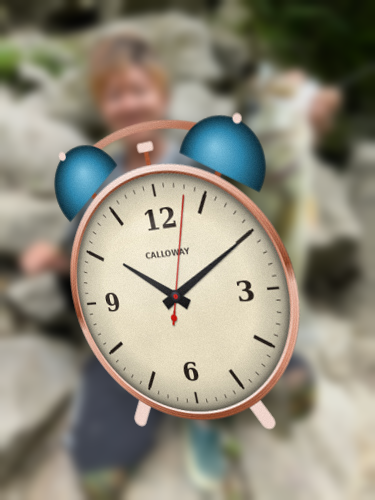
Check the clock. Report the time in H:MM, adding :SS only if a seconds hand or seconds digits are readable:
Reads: 10:10:03
